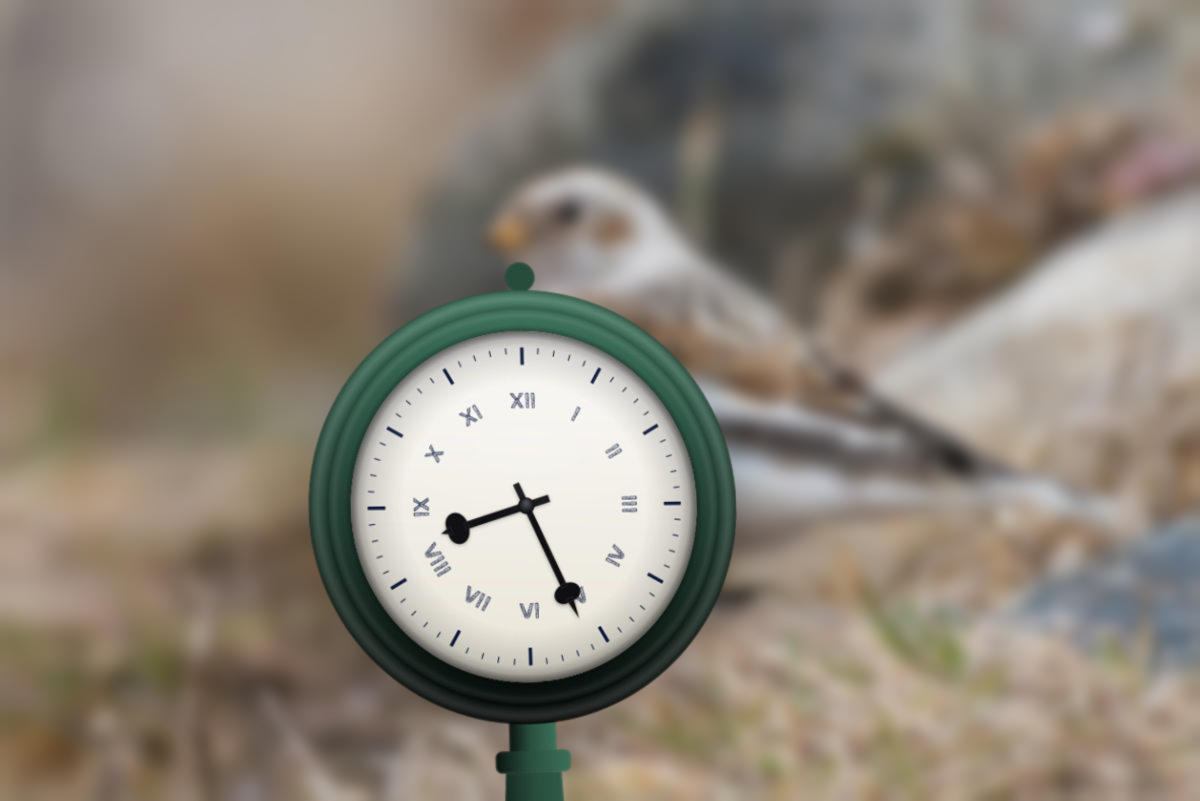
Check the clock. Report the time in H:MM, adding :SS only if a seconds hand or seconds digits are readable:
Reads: 8:26
